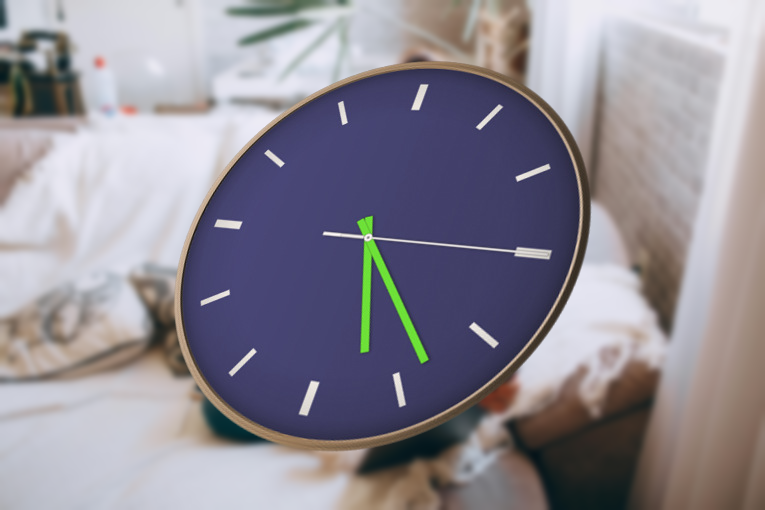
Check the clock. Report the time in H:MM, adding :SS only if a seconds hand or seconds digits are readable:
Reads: 5:23:15
